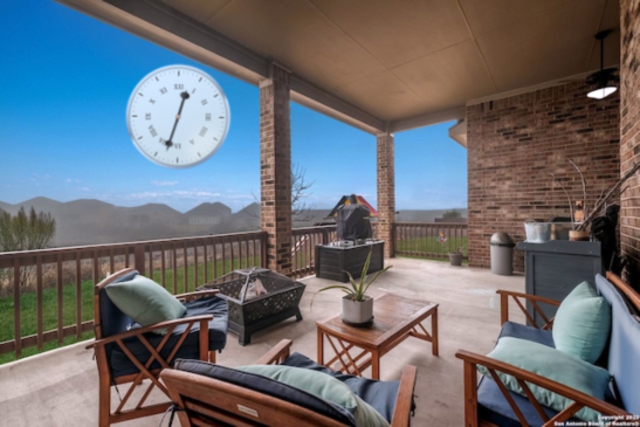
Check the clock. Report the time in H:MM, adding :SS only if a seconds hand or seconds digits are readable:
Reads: 12:33
